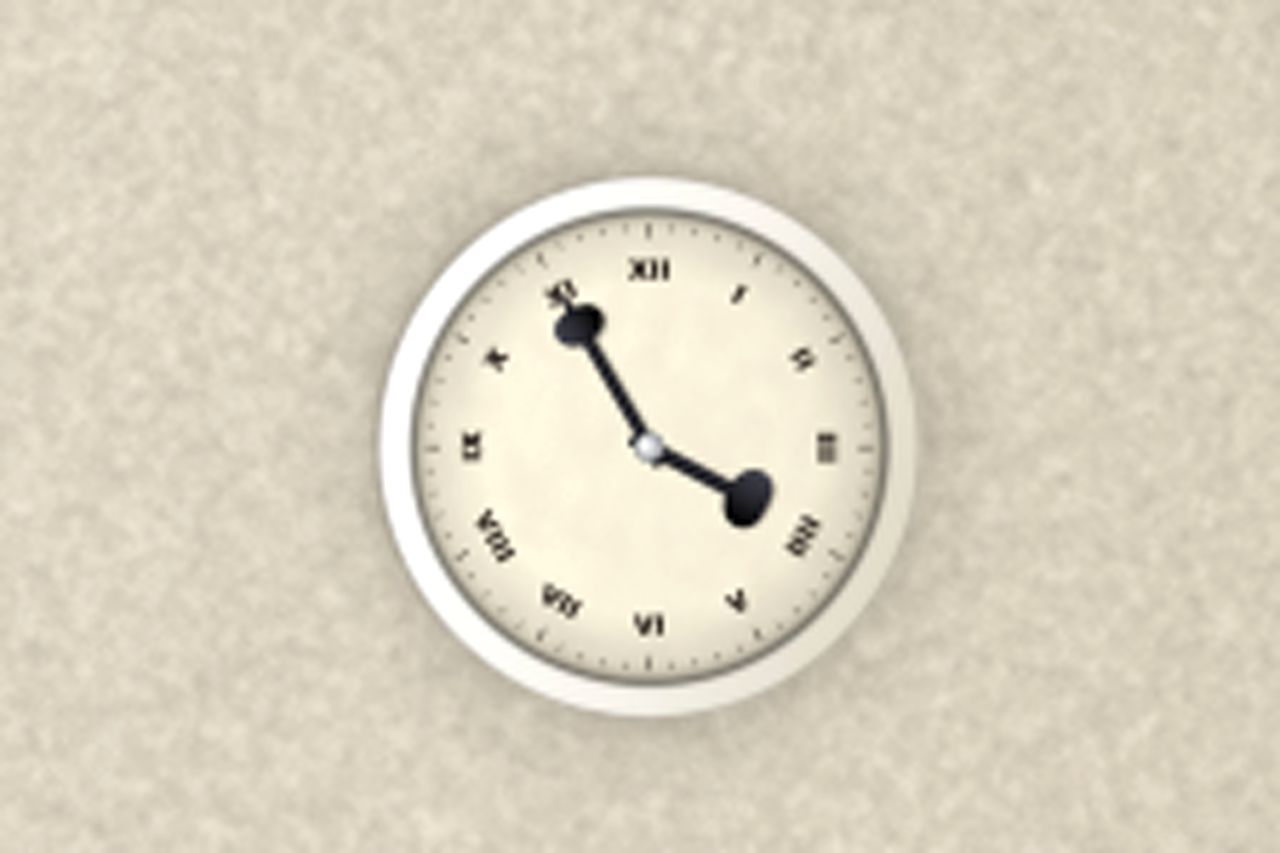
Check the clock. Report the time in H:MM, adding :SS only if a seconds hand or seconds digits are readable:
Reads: 3:55
